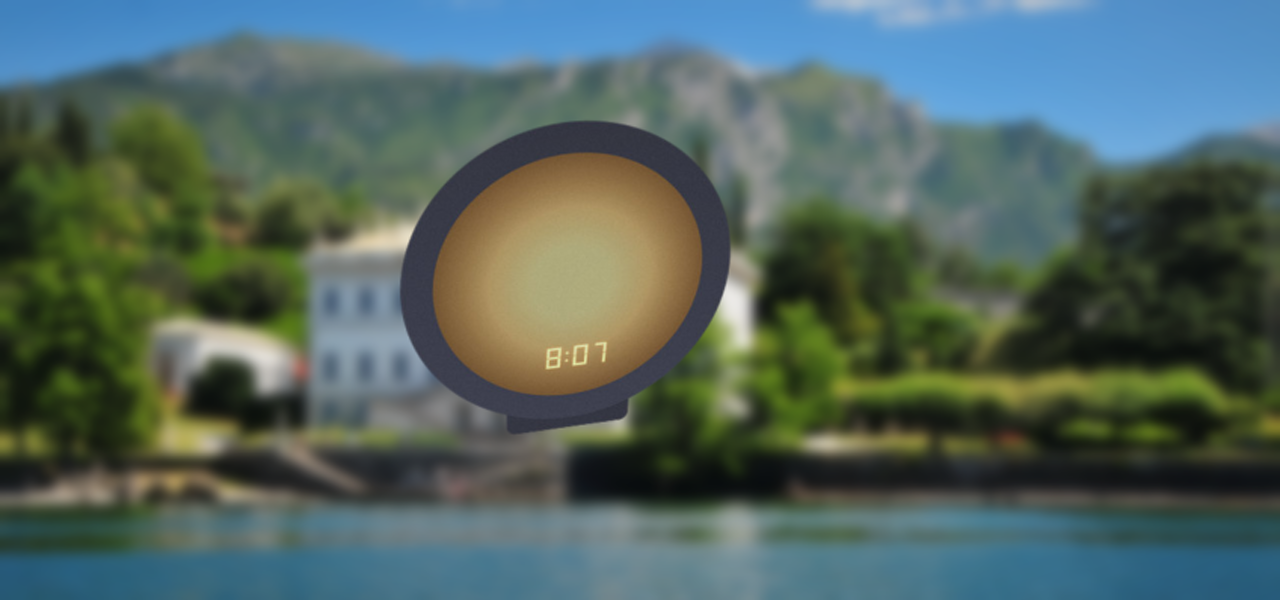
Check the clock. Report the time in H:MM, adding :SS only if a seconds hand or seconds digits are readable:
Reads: 8:07
